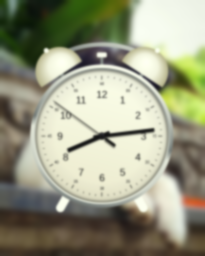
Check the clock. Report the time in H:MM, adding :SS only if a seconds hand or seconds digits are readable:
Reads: 8:13:51
